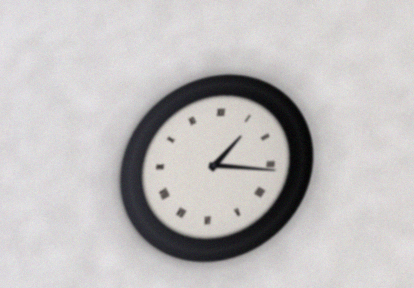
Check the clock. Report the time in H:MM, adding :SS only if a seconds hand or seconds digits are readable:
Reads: 1:16
